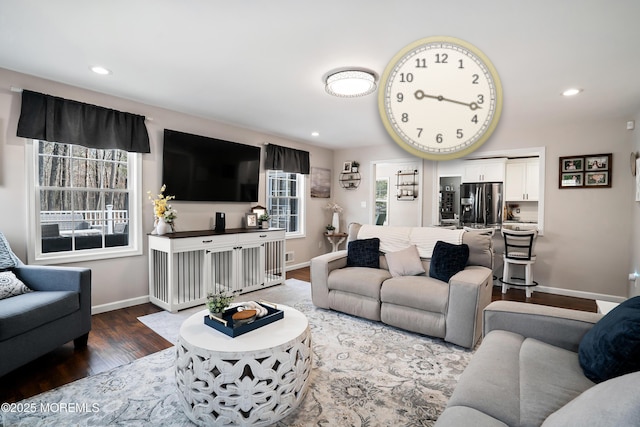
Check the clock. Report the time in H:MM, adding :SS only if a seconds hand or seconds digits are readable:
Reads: 9:17
